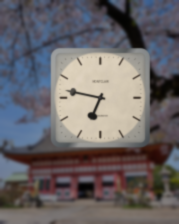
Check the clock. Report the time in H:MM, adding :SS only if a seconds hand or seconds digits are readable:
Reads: 6:47
